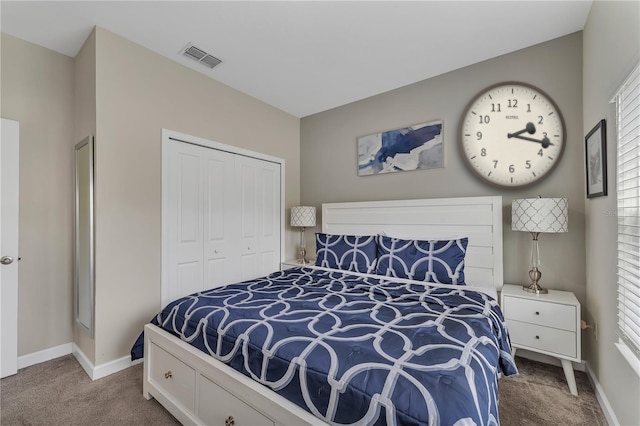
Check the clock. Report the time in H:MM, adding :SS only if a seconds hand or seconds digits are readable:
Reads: 2:17
